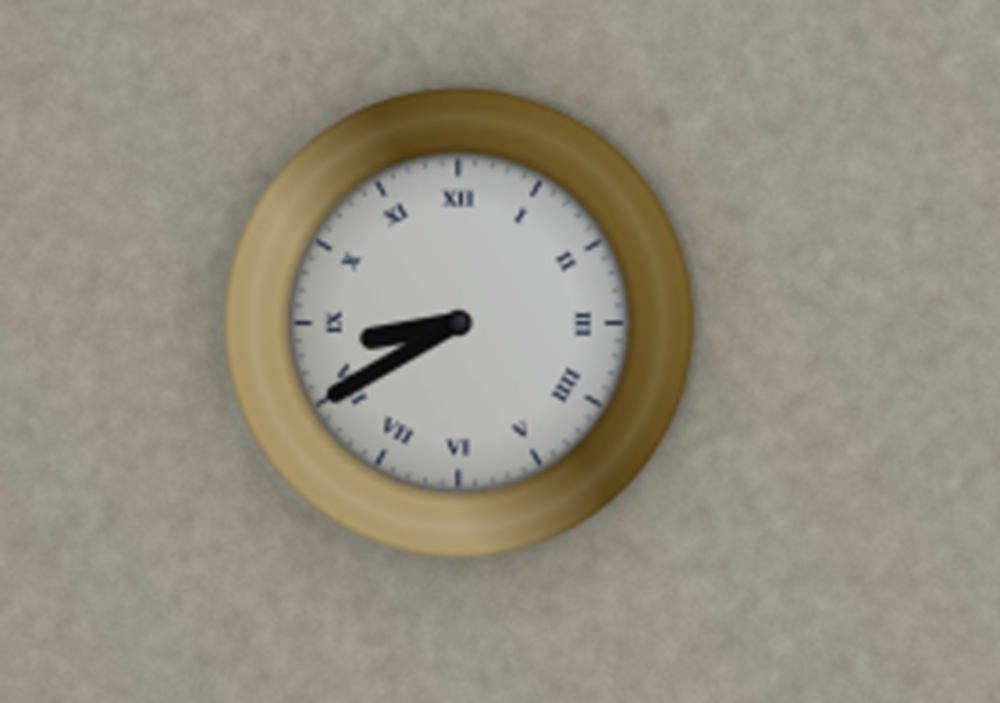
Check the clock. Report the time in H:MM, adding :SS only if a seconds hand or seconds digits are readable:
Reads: 8:40
